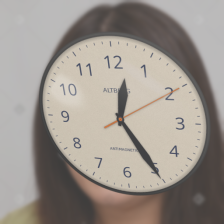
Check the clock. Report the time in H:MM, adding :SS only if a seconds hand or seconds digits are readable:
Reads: 12:25:10
